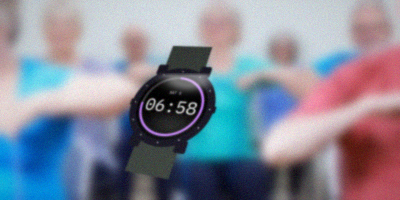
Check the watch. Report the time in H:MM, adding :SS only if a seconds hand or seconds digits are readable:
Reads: 6:58
